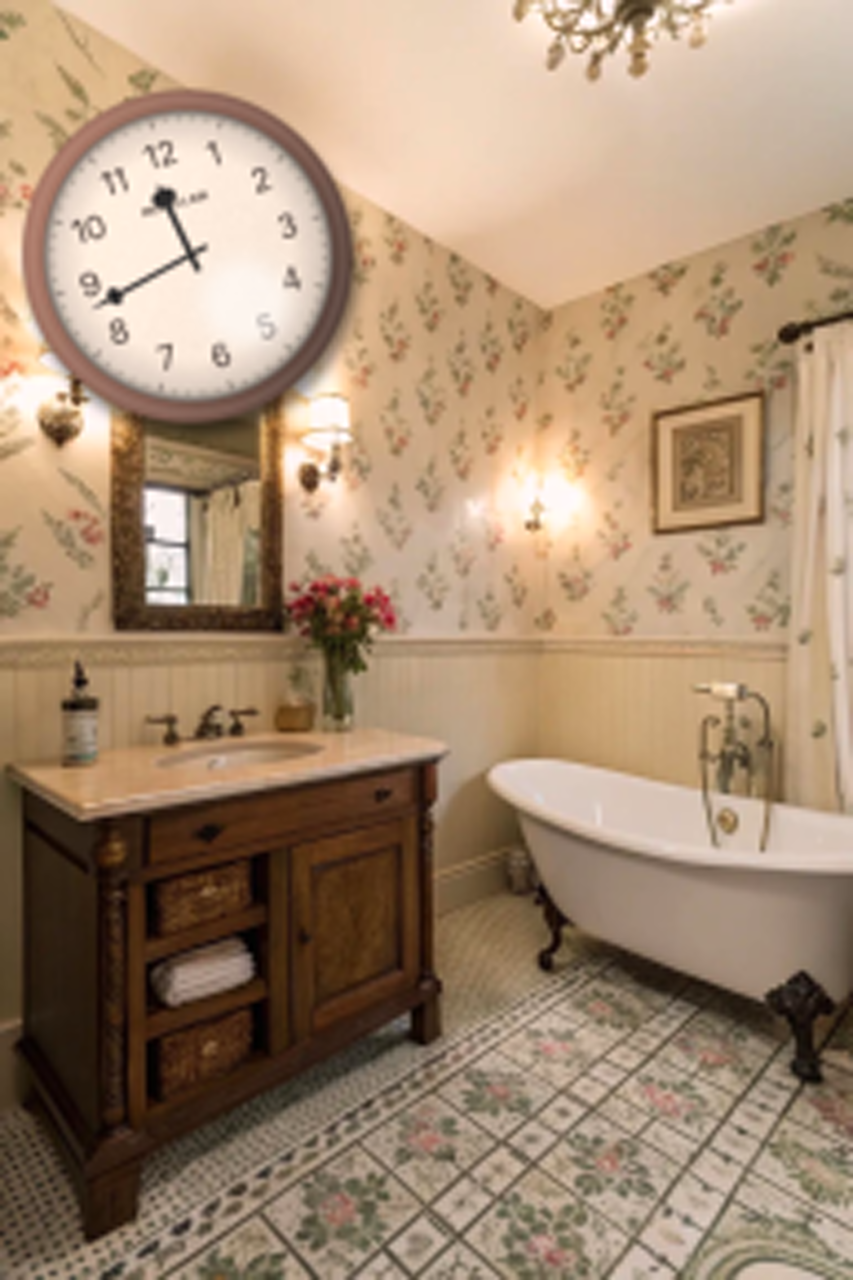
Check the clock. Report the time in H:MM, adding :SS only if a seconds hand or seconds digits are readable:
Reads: 11:43
